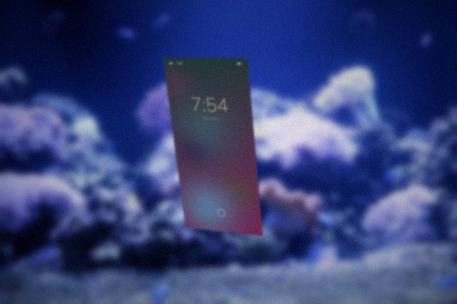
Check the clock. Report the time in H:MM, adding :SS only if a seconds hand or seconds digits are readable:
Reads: 7:54
